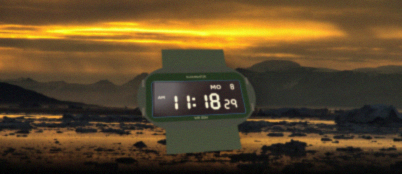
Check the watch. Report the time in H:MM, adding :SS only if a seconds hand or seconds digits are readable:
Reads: 11:18:29
